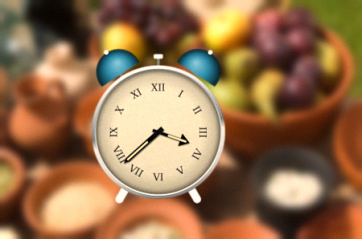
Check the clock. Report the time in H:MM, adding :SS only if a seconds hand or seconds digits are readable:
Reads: 3:38
